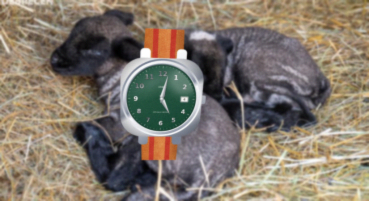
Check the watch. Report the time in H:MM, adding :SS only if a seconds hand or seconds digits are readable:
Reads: 5:02
